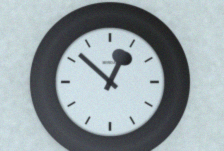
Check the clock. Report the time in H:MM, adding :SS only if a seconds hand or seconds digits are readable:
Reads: 12:52
